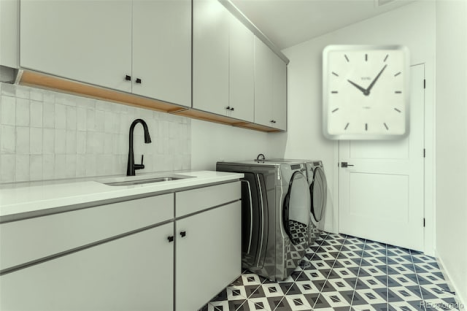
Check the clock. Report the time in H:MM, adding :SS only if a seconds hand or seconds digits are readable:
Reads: 10:06
